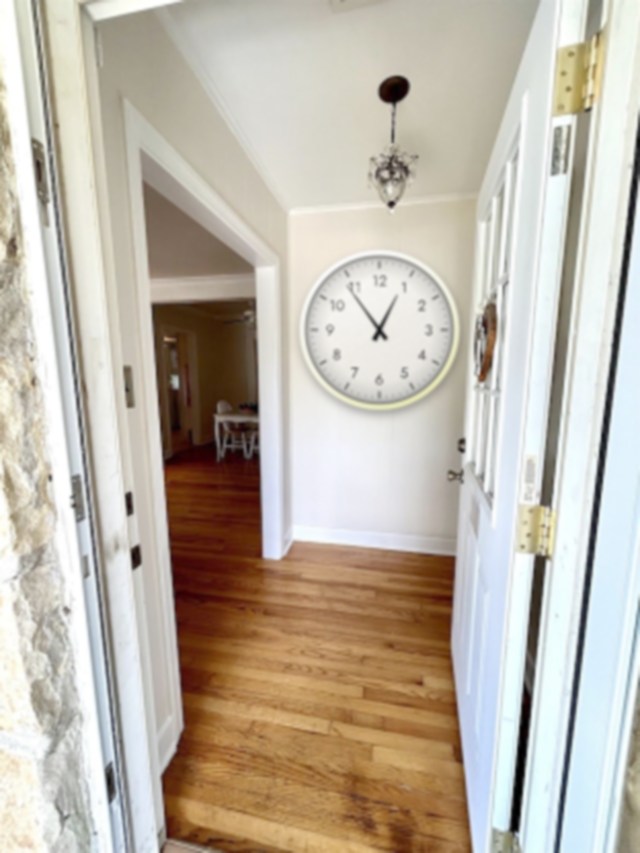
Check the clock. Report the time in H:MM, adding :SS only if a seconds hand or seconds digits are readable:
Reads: 12:54
